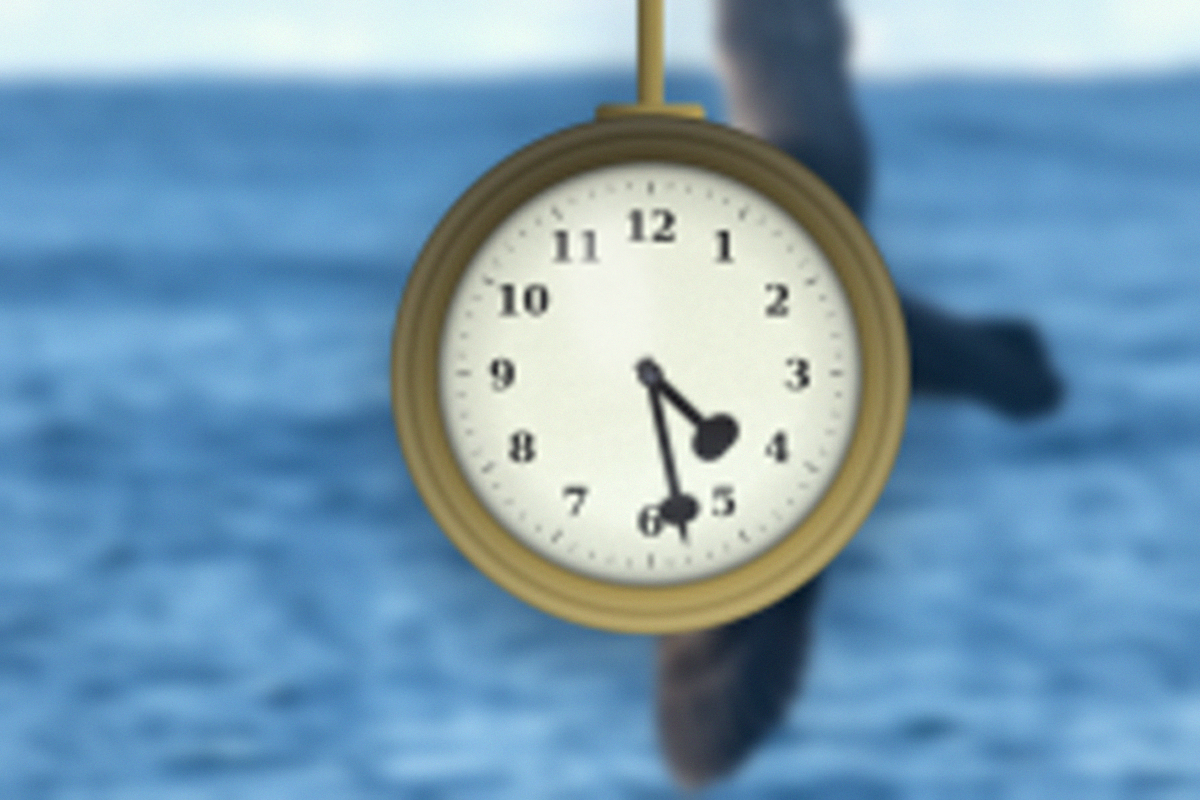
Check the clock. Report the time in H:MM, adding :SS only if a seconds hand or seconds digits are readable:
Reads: 4:28
